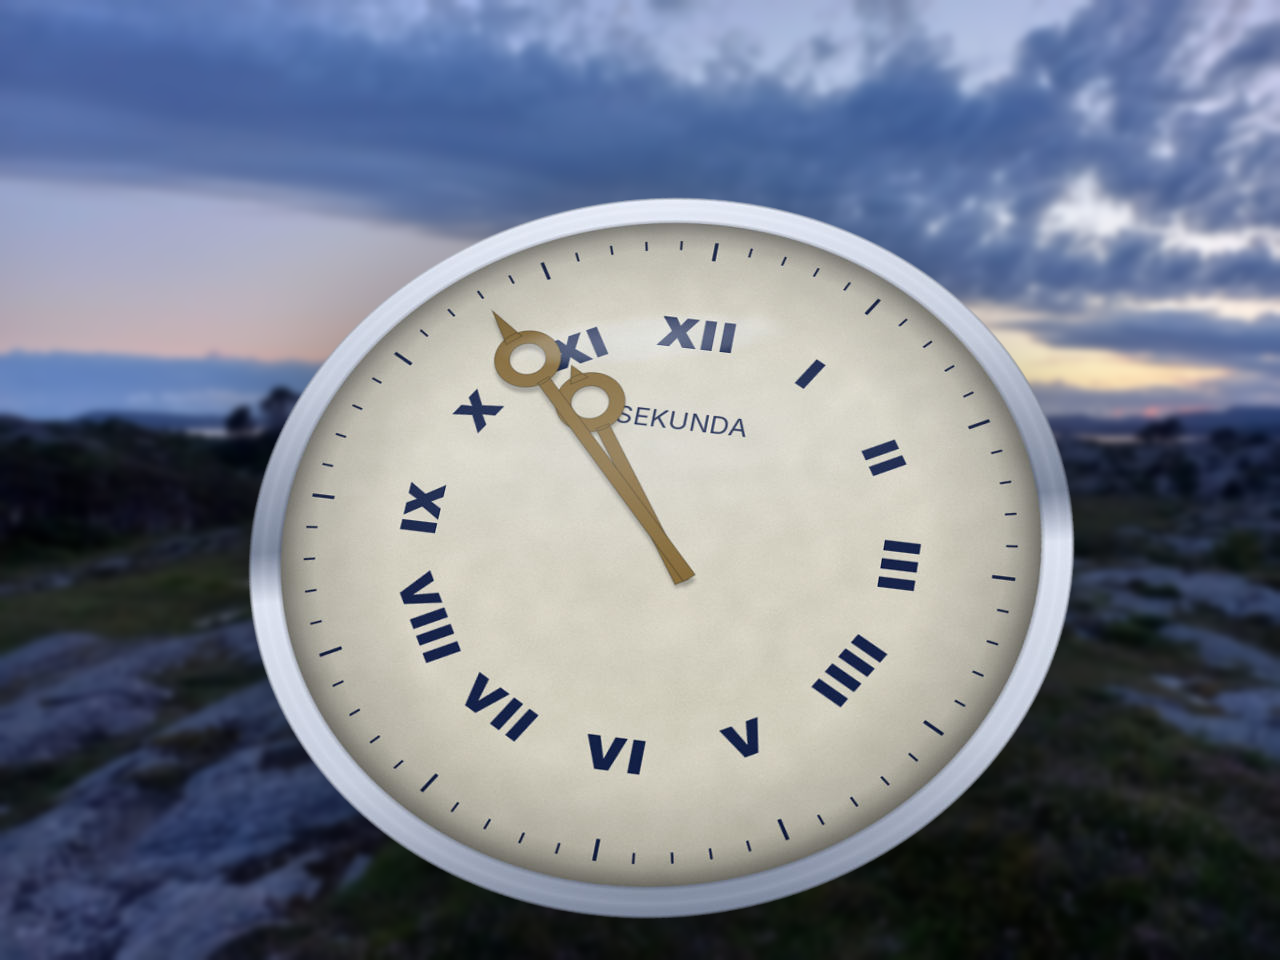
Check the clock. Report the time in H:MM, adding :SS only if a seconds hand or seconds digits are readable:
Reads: 10:53
